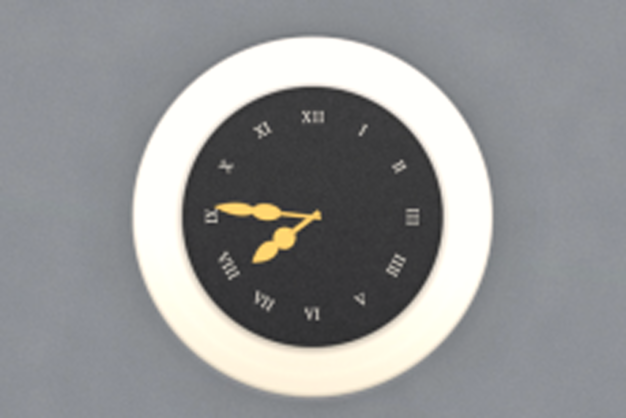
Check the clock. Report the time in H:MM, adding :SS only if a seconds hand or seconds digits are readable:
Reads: 7:46
